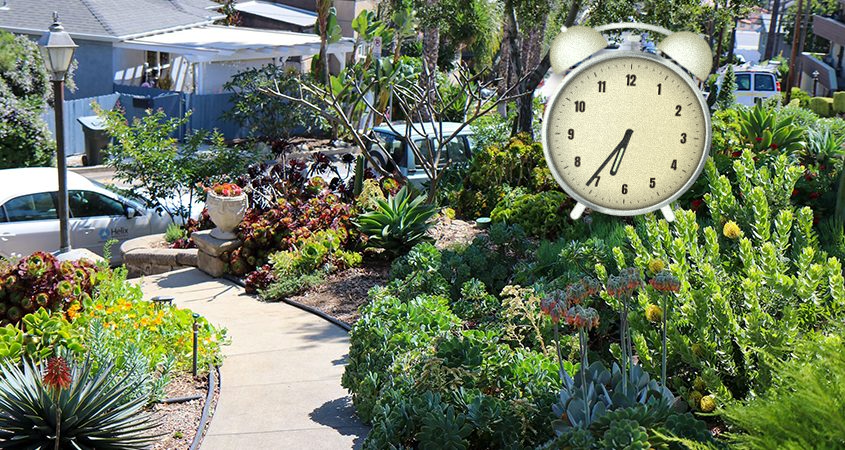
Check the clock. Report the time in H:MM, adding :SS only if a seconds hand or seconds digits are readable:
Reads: 6:36
